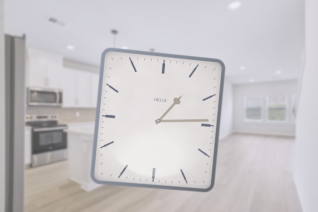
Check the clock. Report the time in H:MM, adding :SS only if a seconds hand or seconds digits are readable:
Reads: 1:14
